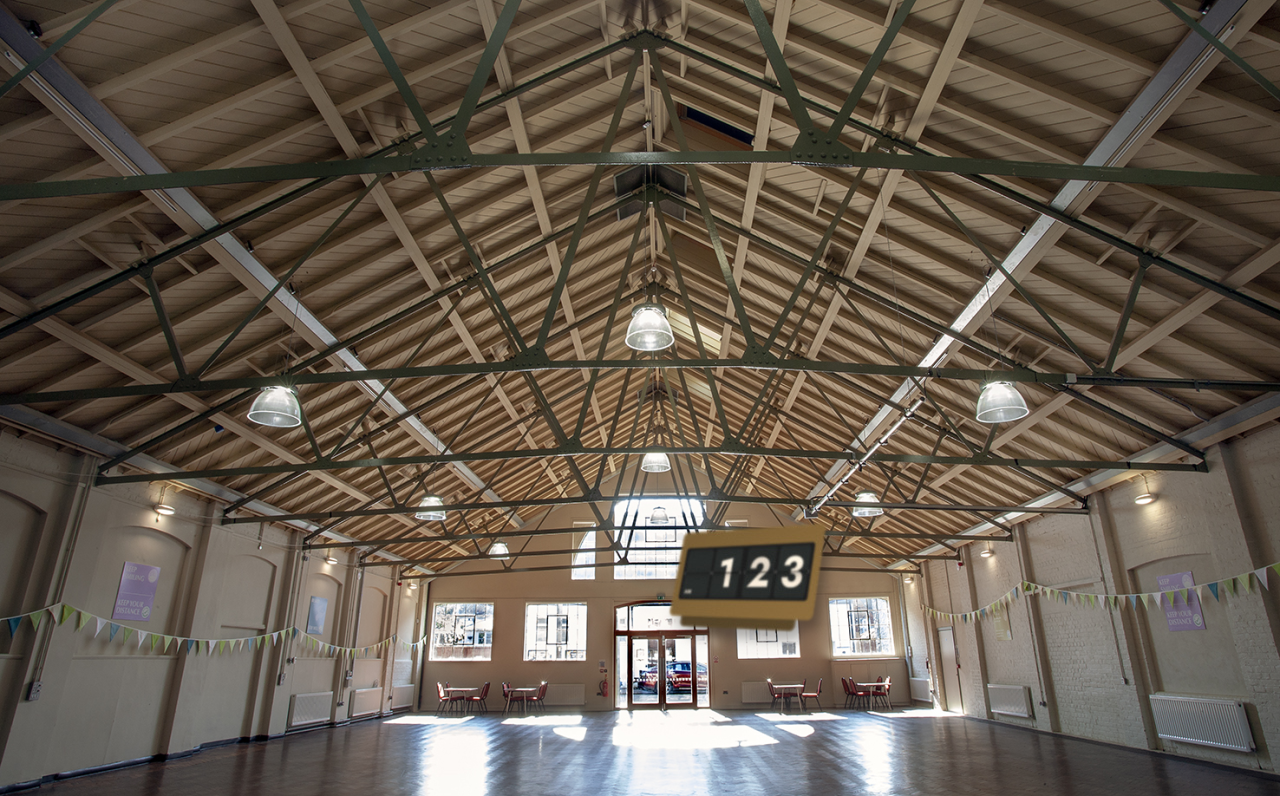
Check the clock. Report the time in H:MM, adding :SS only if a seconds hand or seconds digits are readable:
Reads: 1:23
